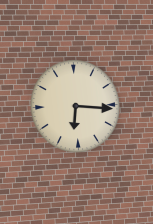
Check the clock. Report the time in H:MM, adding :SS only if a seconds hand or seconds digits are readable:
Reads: 6:16
